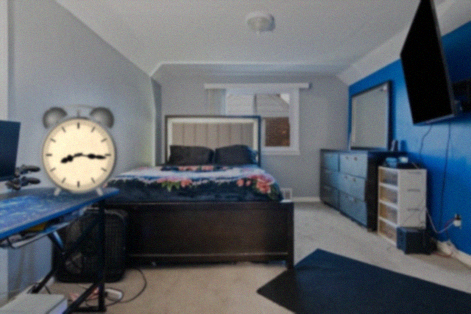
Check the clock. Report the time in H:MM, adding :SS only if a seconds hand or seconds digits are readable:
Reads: 8:16
